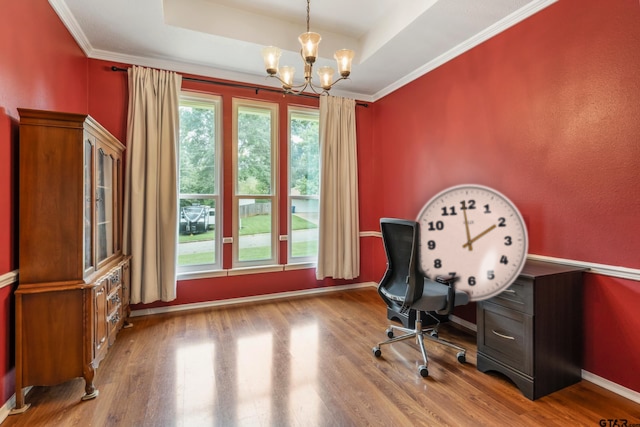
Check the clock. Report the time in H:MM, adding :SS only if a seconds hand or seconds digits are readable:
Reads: 1:59
